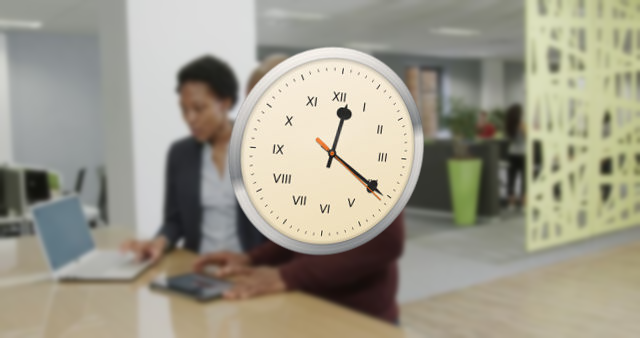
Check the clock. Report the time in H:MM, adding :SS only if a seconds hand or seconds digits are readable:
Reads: 12:20:21
